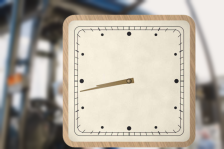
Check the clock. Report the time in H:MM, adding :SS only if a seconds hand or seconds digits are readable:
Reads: 8:43
